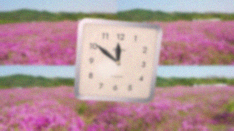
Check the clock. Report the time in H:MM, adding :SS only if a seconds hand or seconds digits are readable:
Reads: 11:51
